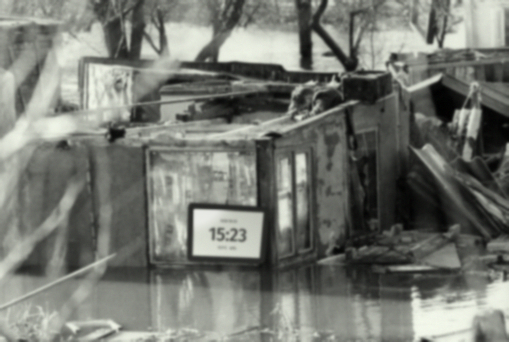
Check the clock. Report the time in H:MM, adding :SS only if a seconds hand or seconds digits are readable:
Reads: 15:23
